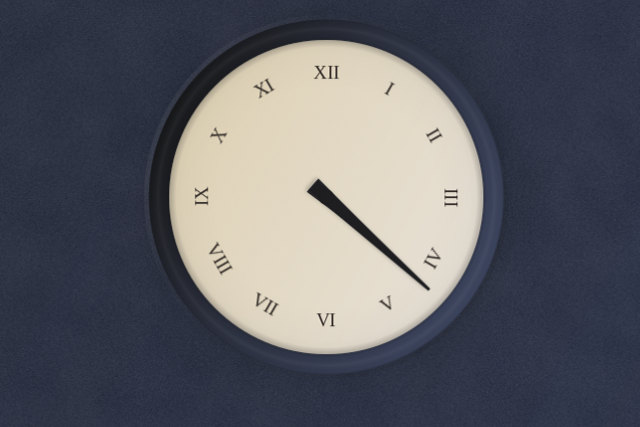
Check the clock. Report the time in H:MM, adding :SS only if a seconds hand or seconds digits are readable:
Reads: 4:22
